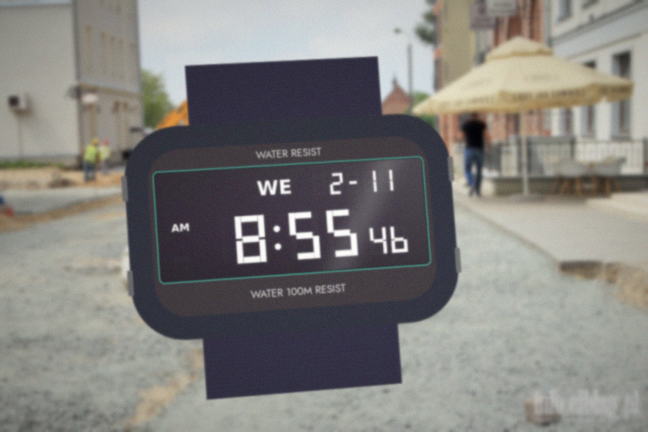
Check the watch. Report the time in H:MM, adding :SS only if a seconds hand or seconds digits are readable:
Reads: 8:55:46
